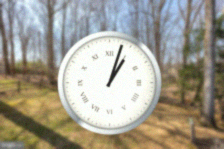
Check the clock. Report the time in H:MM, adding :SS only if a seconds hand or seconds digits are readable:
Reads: 1:03
